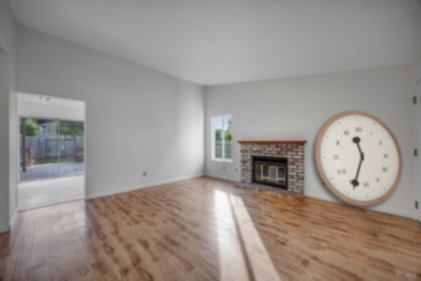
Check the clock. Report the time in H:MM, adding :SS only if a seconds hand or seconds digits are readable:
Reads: 11:34
